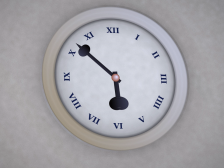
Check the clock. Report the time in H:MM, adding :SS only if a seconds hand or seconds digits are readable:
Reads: 5:52
